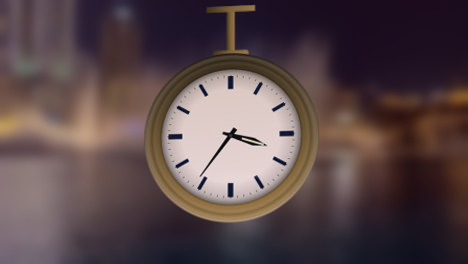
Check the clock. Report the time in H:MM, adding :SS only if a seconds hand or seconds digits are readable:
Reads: 3:36
